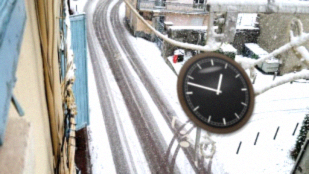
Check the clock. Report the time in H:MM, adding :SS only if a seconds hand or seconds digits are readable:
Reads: 12:48
